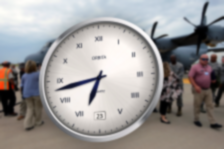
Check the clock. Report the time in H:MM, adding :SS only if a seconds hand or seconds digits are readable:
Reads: 6:43
